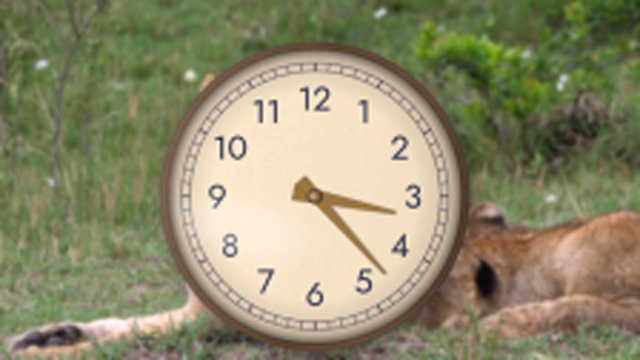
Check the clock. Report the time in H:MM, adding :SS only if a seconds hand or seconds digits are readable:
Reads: 3:23
